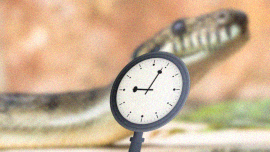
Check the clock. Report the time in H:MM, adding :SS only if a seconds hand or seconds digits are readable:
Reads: 9:04
